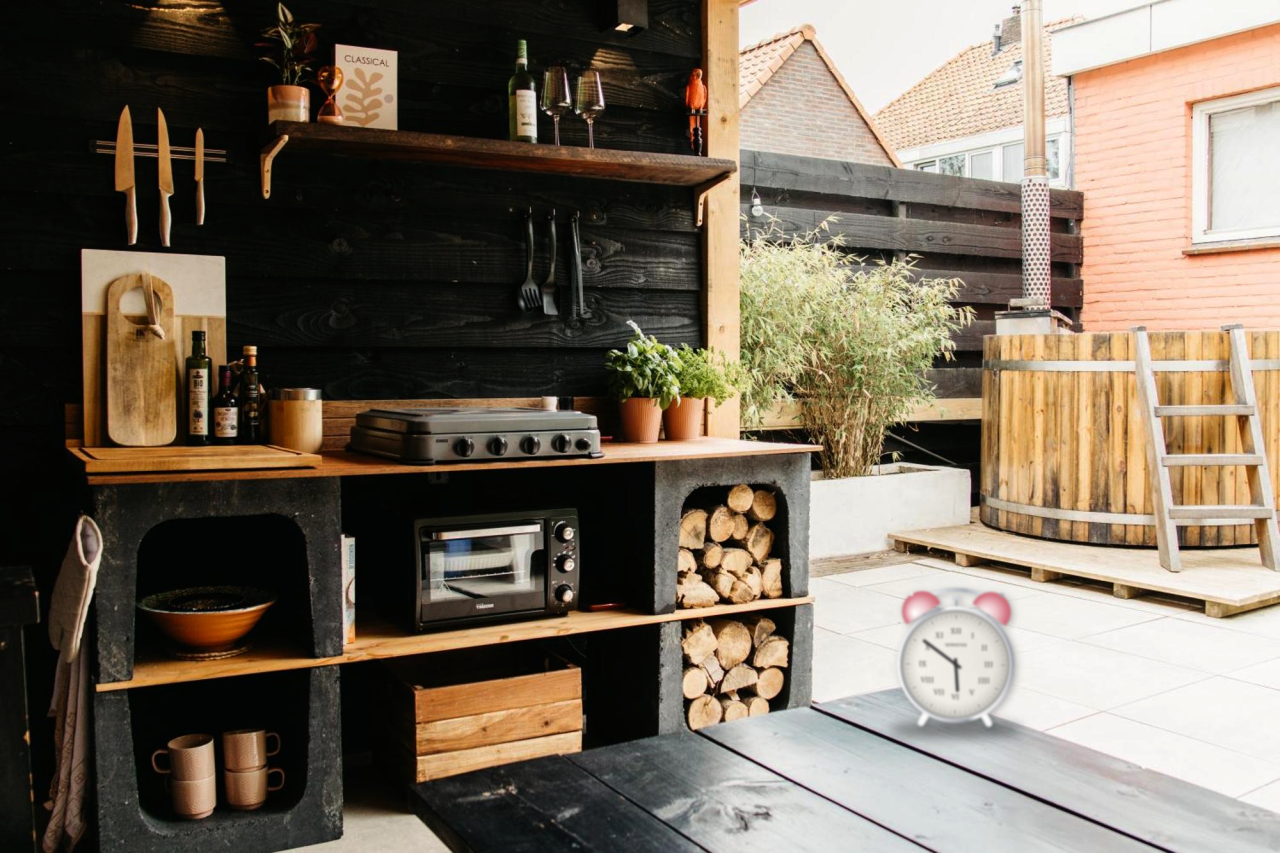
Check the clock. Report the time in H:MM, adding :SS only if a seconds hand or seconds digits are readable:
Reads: 5:51
